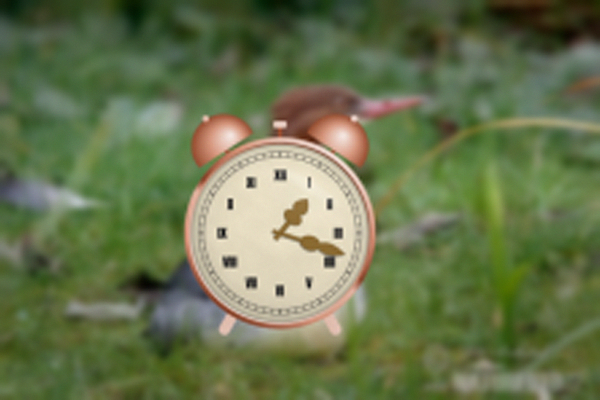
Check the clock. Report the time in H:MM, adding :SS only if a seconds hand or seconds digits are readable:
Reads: 1:18
